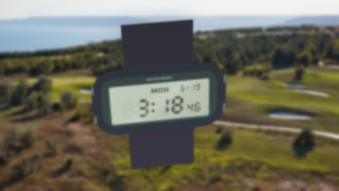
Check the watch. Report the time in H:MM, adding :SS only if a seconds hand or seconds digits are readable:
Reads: 3:18:46
